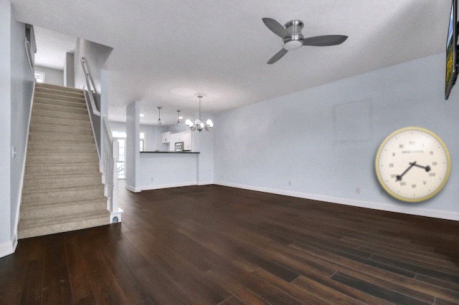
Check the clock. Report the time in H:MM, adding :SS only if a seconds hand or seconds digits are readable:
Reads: 3:38
